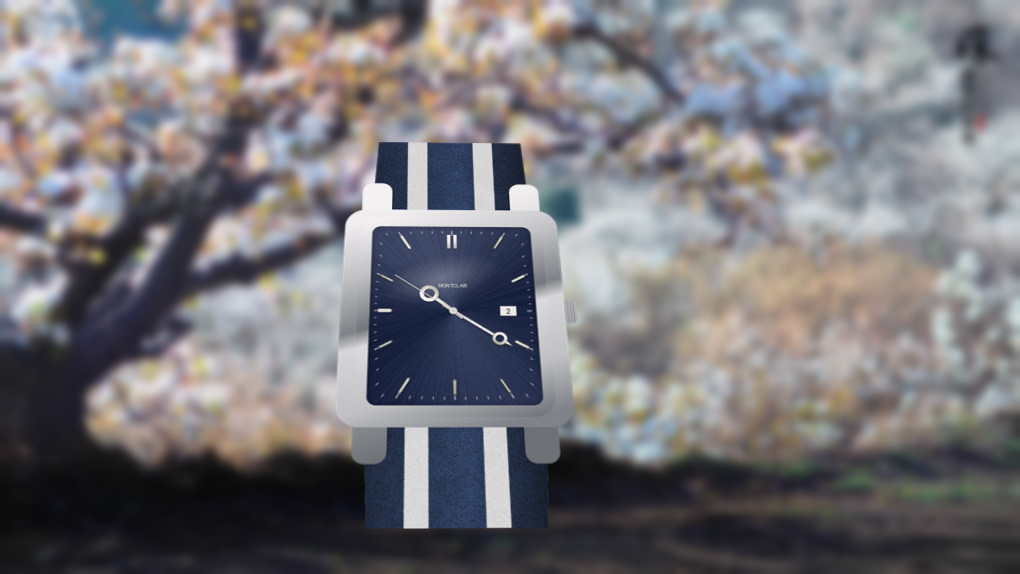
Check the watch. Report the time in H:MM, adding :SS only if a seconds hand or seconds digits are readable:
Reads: 10:20:51
